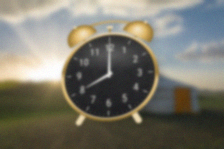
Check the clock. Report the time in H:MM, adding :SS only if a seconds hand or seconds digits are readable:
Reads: 8:00
